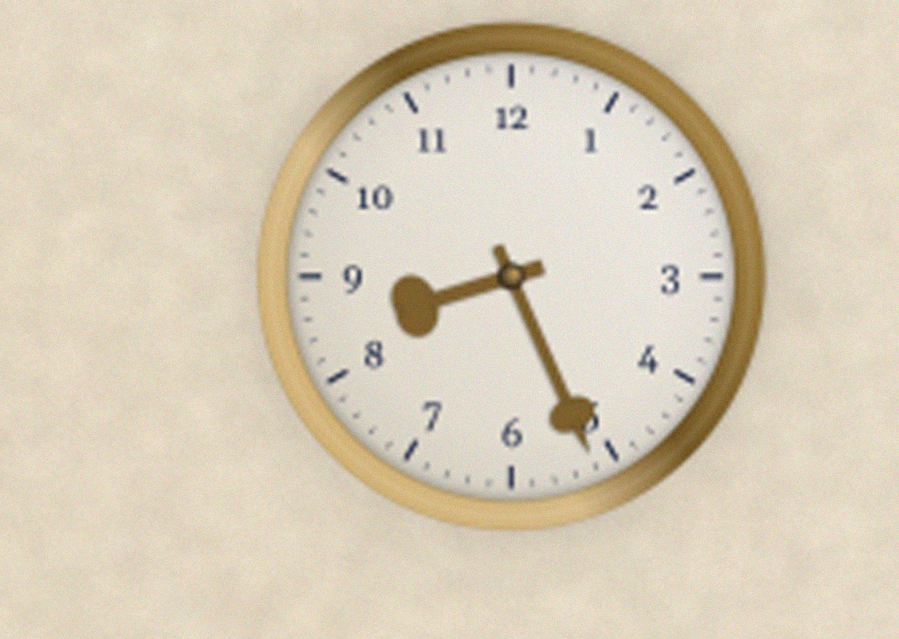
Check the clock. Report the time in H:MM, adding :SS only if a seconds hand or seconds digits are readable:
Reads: 8:26
